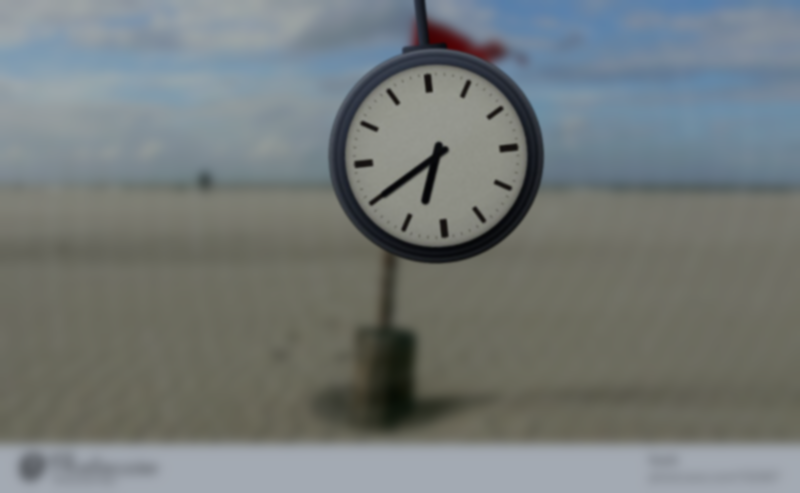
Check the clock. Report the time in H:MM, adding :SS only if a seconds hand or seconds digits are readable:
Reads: 6:40
